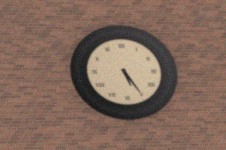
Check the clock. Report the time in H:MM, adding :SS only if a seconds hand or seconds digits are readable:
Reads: 5:25
